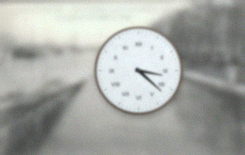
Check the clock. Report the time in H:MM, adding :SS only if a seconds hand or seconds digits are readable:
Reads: 3:22
